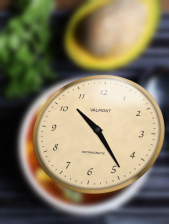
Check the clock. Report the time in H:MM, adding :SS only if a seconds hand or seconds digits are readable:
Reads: 10:24
